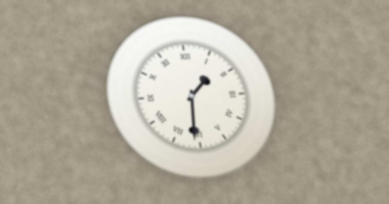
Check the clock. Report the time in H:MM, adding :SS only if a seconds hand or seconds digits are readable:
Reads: 1:31
